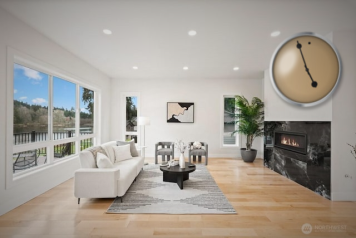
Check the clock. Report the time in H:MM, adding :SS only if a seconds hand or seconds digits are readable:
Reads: 4:56
